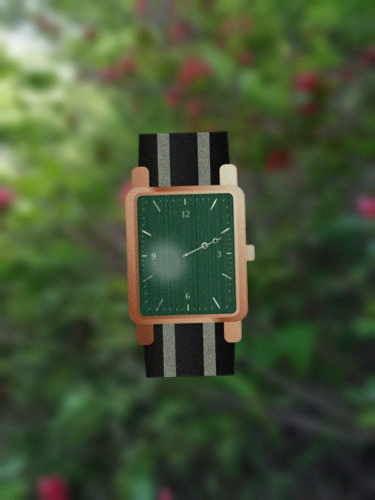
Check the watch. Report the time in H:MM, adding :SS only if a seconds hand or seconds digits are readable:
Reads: 2:11
